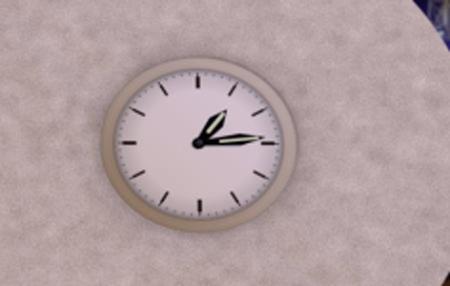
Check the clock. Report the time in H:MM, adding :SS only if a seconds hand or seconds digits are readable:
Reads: 1:14
